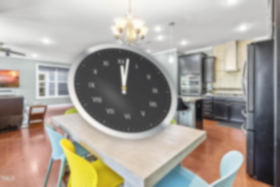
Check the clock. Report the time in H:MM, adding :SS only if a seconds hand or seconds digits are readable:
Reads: 12:02
